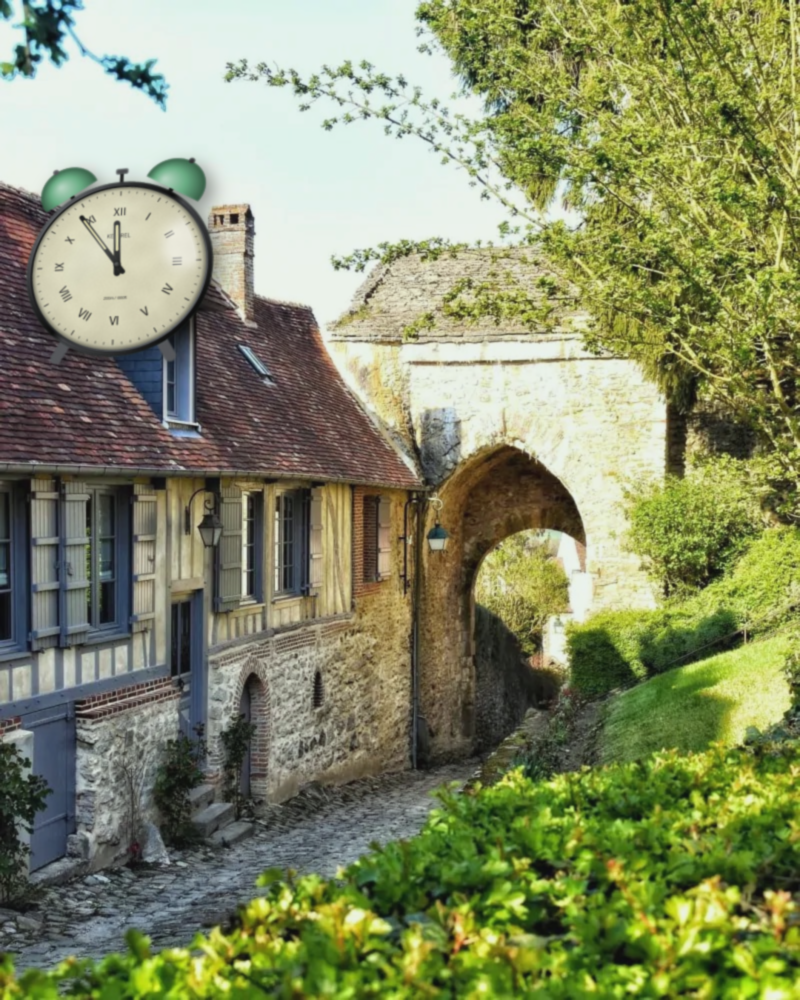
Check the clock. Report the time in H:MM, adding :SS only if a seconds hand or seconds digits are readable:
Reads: 11:54
